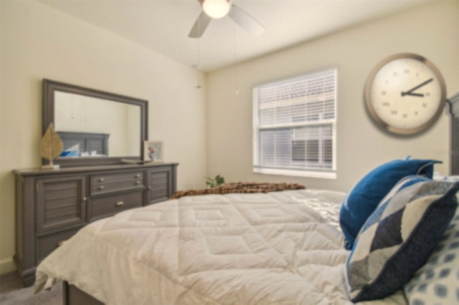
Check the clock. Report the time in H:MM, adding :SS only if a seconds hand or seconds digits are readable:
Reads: 3:10
